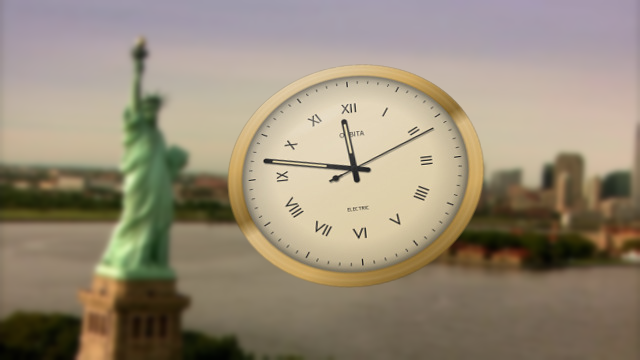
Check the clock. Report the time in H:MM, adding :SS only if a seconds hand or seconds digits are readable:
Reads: 11:47:11
